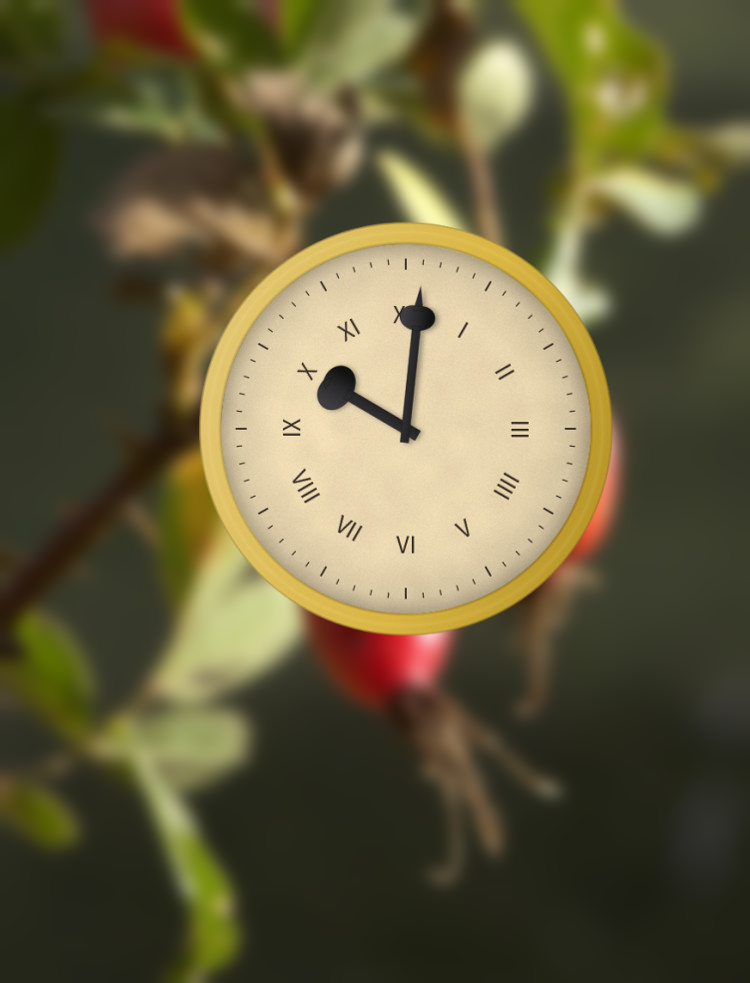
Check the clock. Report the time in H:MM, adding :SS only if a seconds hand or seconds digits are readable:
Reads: 10:01
